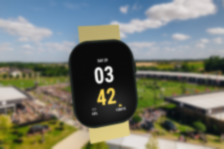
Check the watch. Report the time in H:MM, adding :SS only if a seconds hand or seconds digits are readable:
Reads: 3:42
